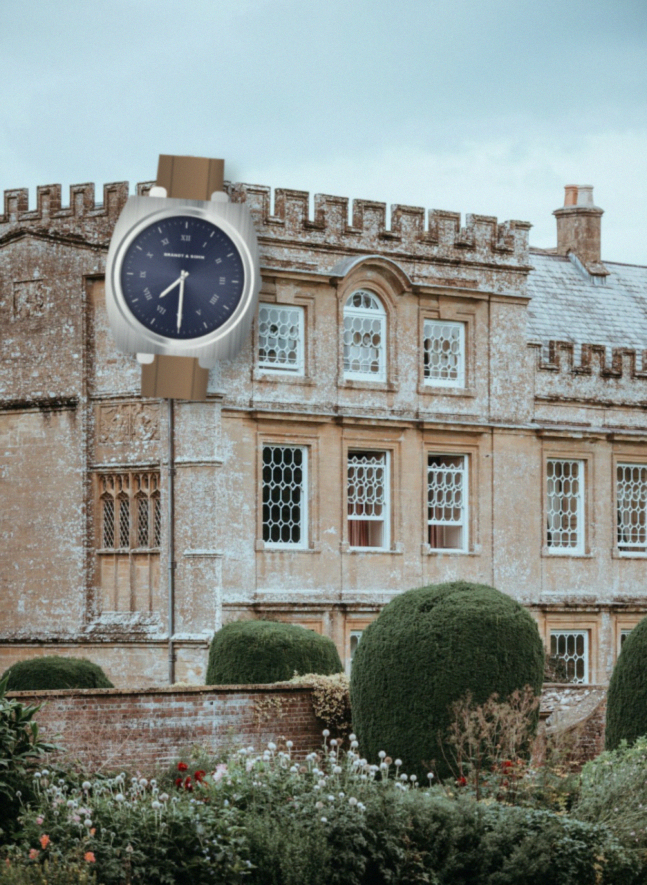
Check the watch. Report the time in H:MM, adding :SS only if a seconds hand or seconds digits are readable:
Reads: 7:30
